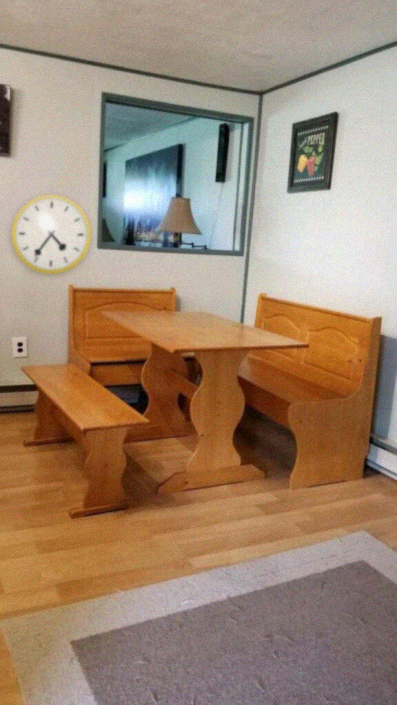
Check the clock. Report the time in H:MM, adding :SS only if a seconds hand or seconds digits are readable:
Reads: 4:36
